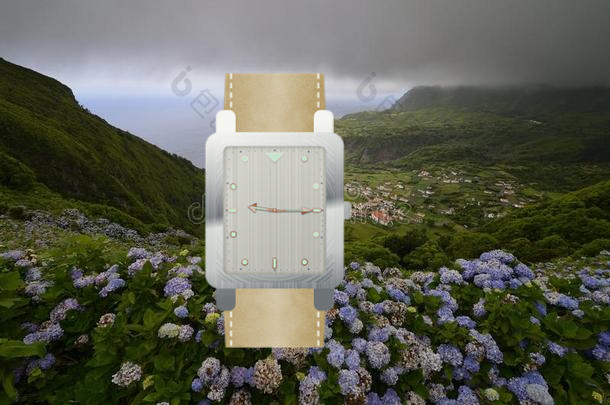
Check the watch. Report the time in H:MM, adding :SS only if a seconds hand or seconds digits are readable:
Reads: 9:15
